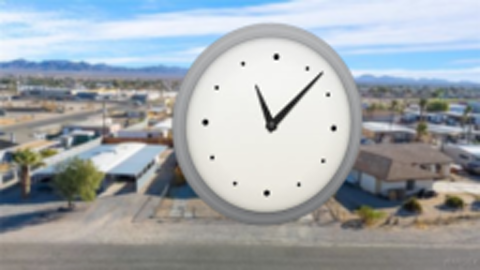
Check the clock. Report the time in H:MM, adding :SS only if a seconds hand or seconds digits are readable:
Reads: 11:07
